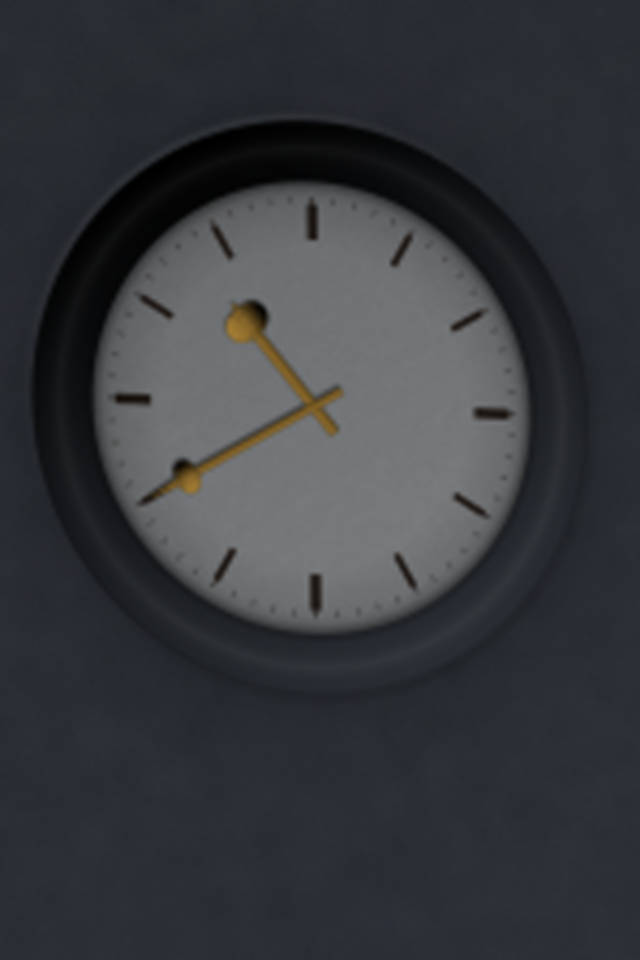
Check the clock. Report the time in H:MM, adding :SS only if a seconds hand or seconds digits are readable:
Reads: 10:40
